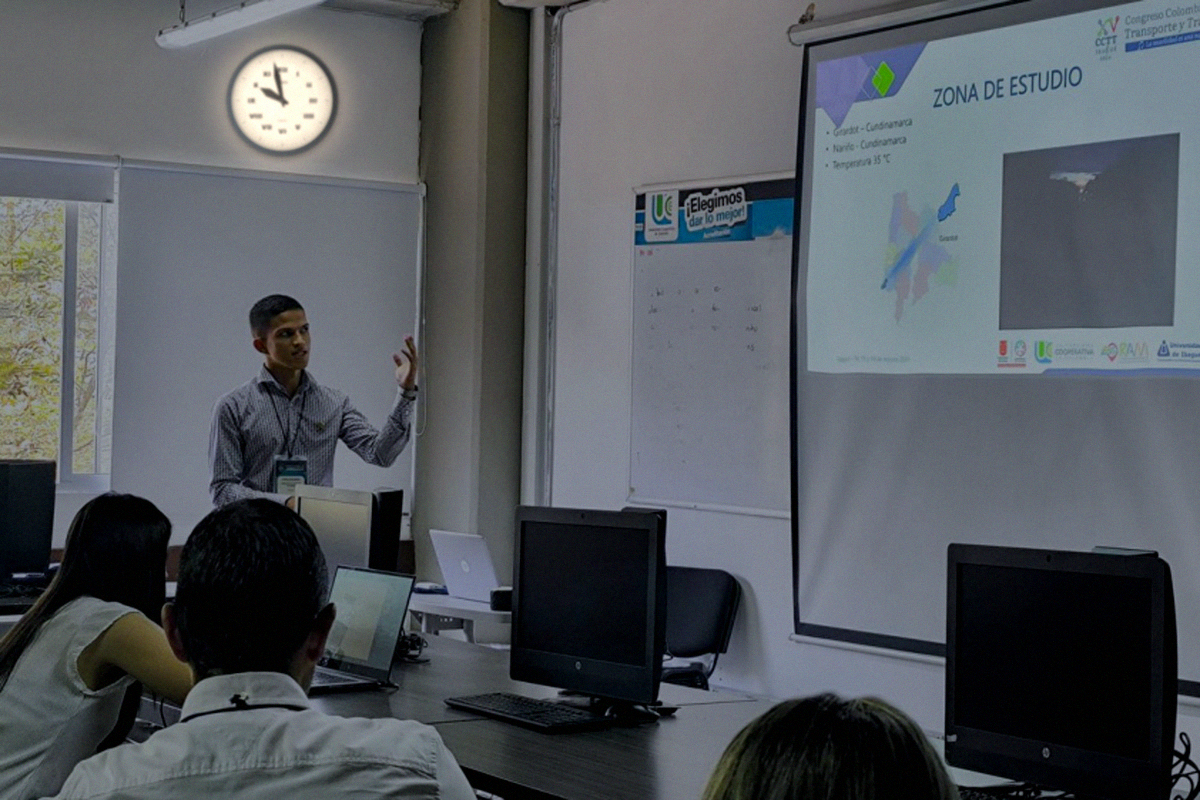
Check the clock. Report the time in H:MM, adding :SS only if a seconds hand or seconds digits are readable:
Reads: 9:58
